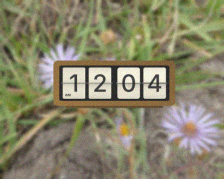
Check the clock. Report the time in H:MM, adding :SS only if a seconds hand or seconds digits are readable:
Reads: 12:04
